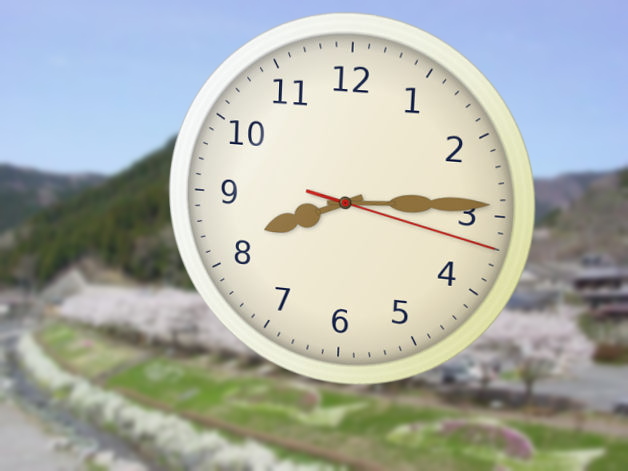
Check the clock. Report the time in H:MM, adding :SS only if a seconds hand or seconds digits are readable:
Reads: 8:14:17
